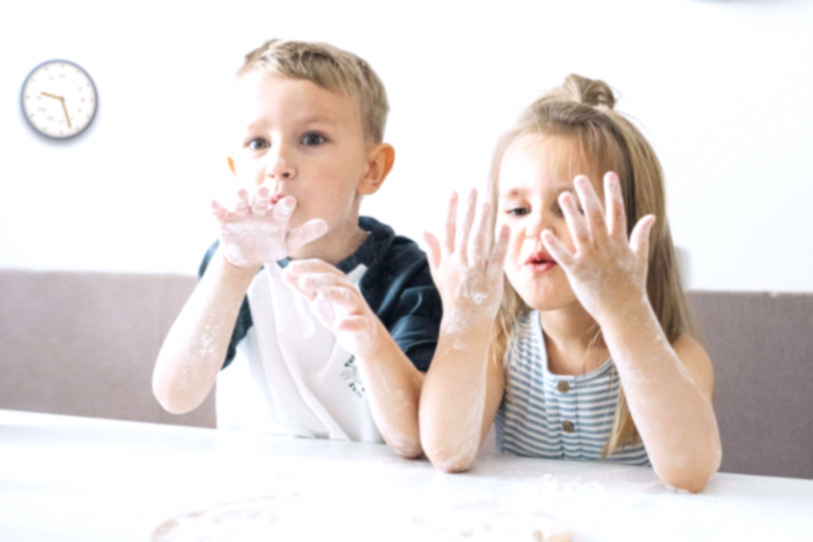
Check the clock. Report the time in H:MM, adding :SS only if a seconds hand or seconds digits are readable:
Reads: 9:27
